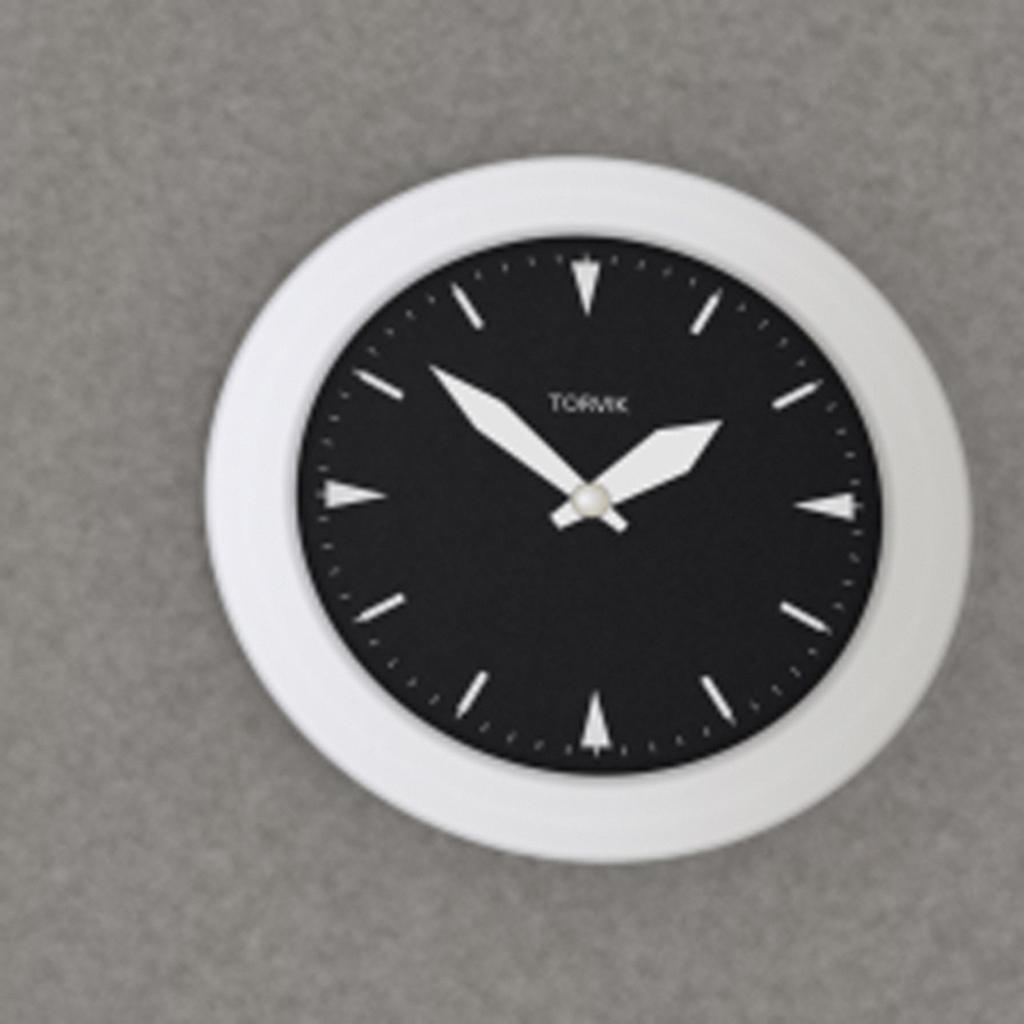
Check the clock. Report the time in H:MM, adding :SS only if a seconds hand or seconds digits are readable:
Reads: 1:52
